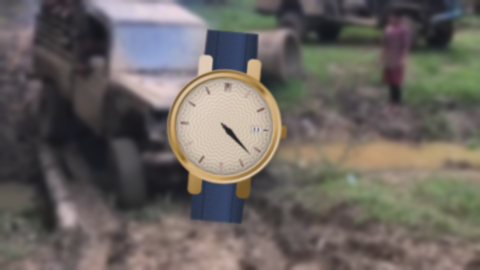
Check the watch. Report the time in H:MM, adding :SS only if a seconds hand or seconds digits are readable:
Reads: 4:22
